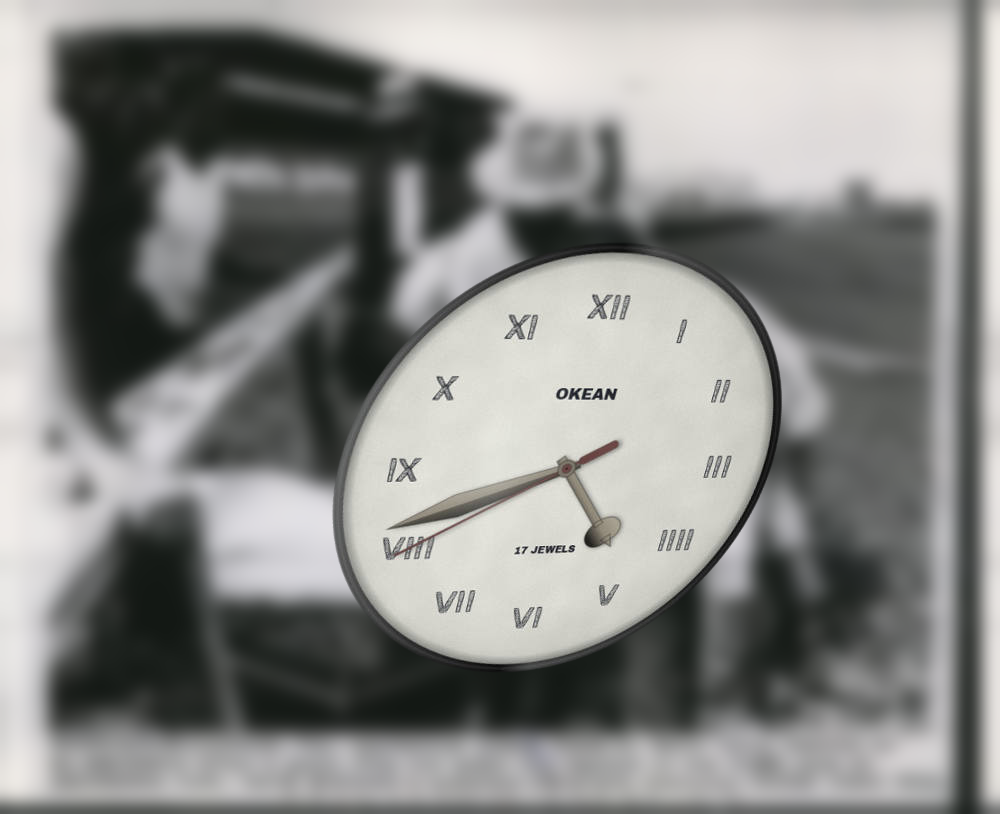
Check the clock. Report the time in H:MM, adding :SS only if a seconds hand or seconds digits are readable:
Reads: 4:41:40
